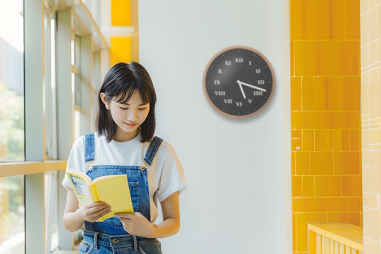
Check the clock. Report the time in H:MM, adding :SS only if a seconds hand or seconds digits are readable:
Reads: 5:18
